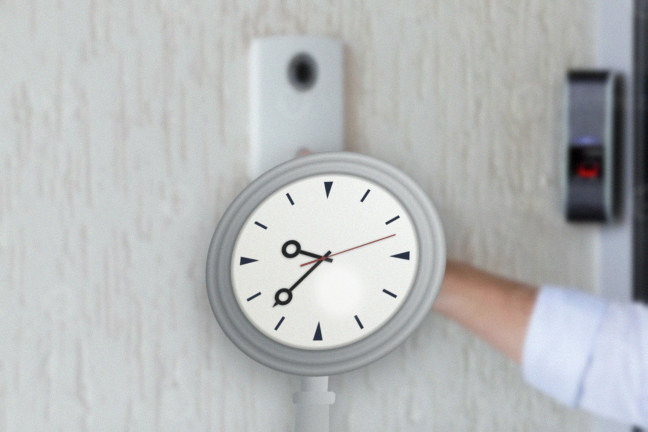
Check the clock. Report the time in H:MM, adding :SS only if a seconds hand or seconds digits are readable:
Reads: 9:37:12
